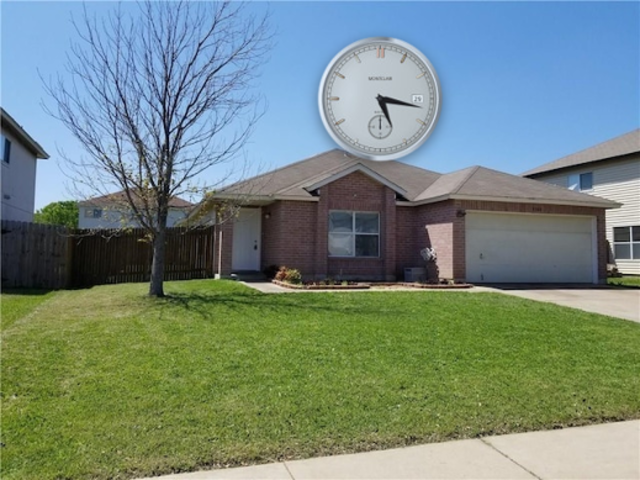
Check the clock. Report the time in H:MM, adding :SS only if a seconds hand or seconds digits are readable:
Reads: 5:17
